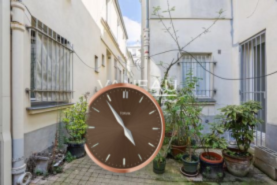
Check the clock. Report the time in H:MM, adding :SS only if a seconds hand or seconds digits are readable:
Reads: 4:54
